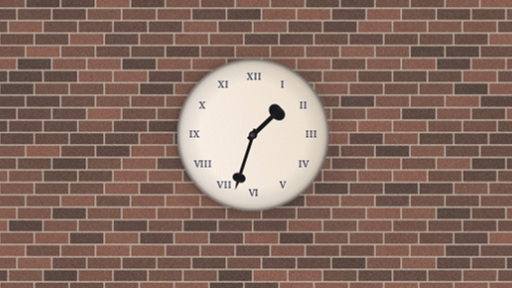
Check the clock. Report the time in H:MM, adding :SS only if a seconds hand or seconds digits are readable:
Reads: 1:33
